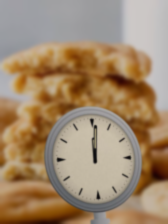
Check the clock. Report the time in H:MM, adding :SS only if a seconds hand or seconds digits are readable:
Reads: 12:01
